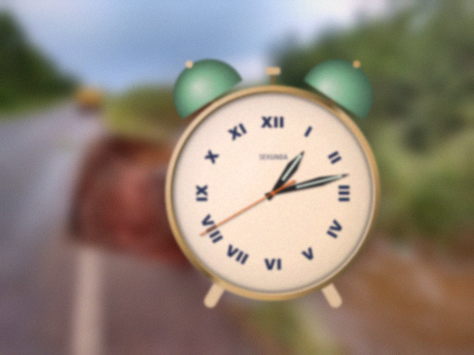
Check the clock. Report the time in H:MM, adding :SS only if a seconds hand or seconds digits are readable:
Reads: 1:12:40
